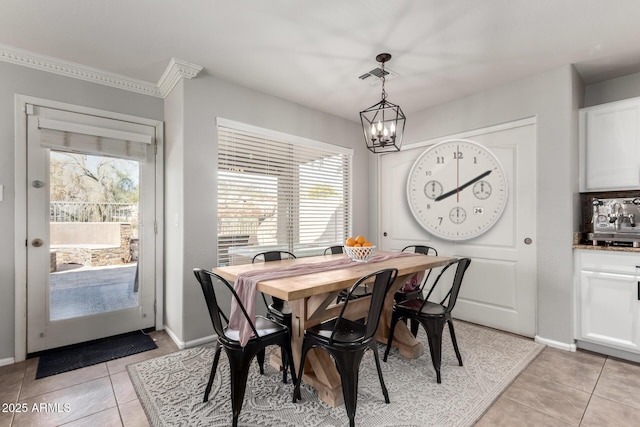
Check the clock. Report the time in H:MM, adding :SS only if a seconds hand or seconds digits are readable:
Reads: 8:10
